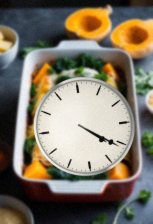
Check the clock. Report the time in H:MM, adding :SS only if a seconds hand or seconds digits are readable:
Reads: 4:21
